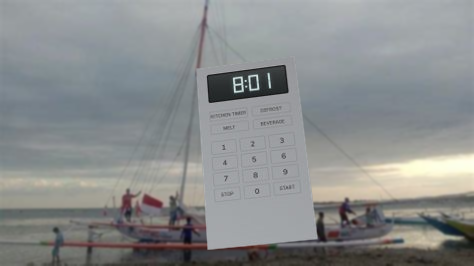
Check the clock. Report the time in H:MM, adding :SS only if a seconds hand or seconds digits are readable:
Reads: 8:01
